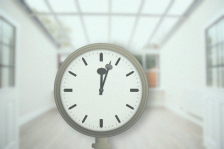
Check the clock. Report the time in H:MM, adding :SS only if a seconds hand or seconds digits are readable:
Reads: 12:03
